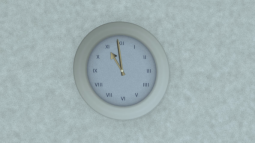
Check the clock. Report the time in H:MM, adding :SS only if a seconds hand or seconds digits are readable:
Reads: 10:59
